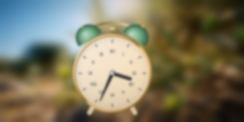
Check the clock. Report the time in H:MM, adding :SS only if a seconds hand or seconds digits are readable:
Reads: 3:34
